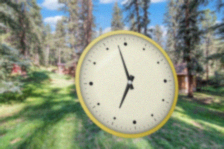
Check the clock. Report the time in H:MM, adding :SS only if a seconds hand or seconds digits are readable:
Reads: 6:58
